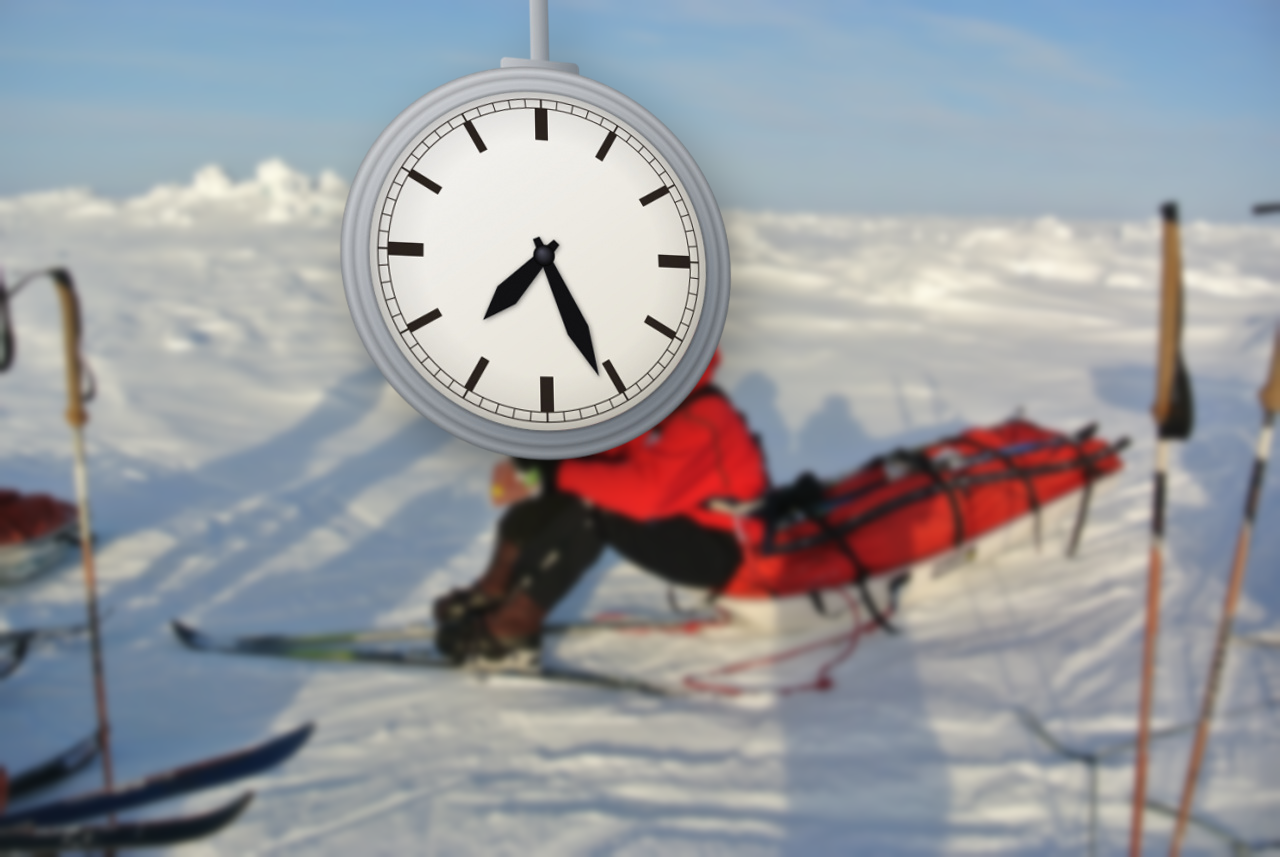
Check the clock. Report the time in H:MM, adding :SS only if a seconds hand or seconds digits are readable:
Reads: 7:26
